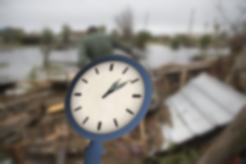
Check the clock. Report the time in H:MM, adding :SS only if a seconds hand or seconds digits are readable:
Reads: 1:09
